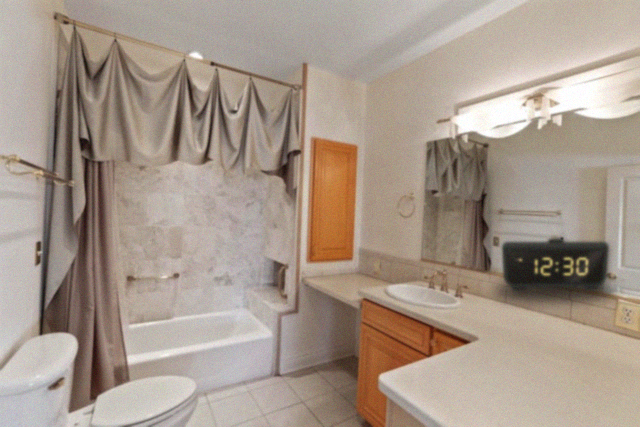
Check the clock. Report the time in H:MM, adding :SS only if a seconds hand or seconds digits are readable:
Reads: 12:30
